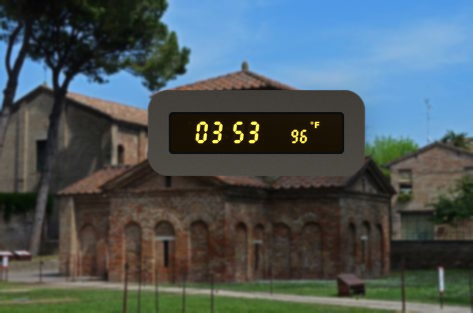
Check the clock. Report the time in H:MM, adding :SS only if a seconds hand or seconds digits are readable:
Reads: 3:53
